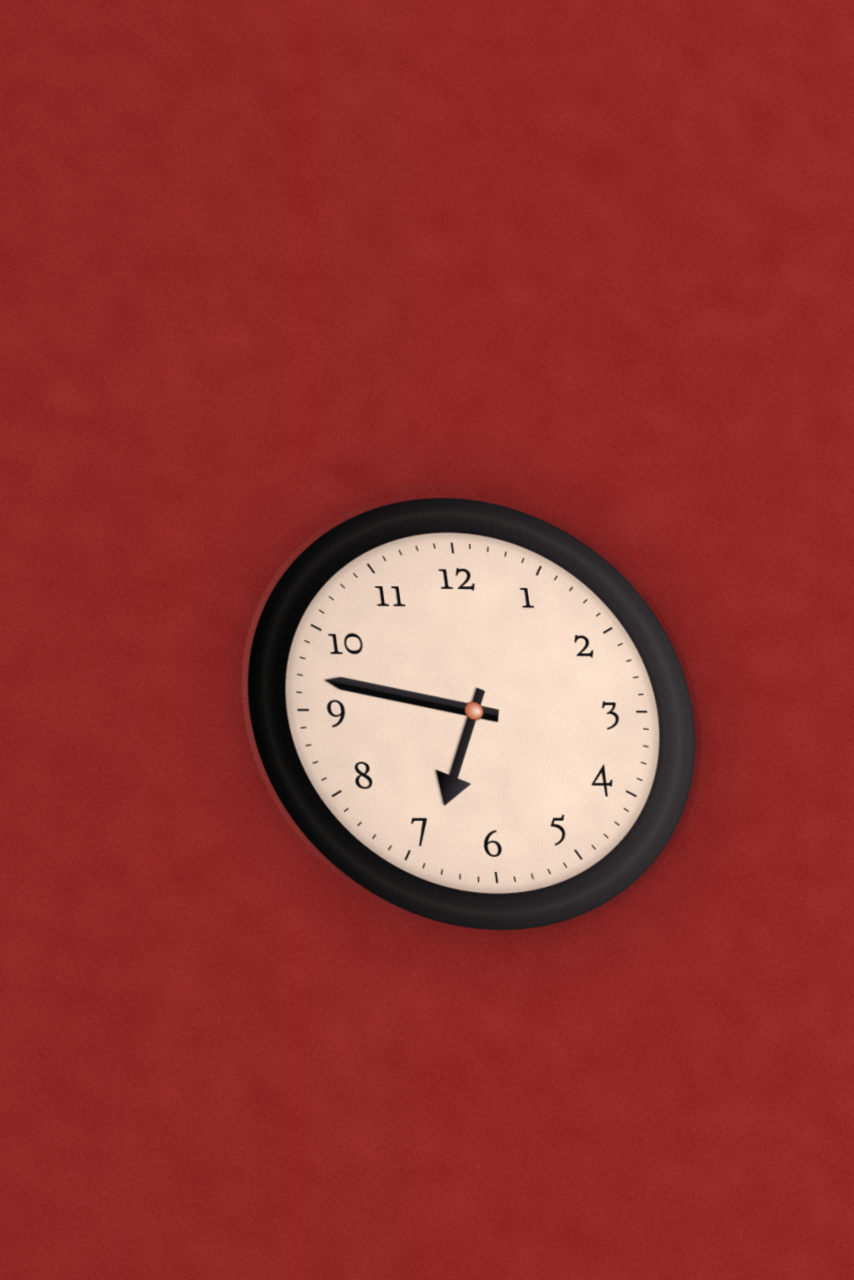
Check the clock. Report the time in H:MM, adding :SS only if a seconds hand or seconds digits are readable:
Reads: 6:47
